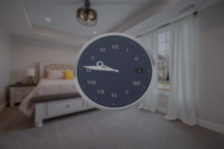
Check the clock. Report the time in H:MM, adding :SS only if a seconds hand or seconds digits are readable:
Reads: 9:46
